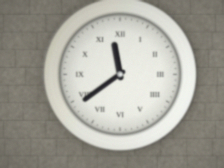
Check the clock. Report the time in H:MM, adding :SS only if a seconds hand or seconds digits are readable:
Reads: 11:39
